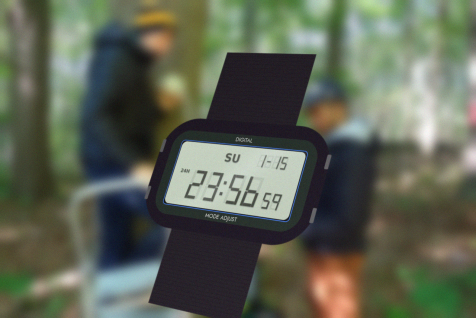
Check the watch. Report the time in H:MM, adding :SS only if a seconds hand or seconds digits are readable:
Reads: 23:56:59
